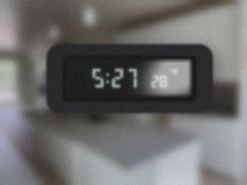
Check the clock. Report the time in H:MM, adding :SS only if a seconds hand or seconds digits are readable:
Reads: 5:27
